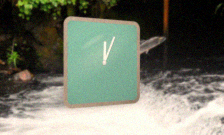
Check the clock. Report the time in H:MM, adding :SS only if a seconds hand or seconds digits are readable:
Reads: 12:04
